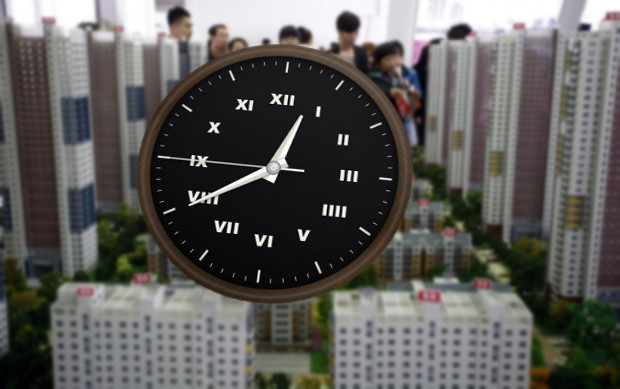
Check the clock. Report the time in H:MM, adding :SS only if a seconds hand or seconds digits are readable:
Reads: 12:39:45
